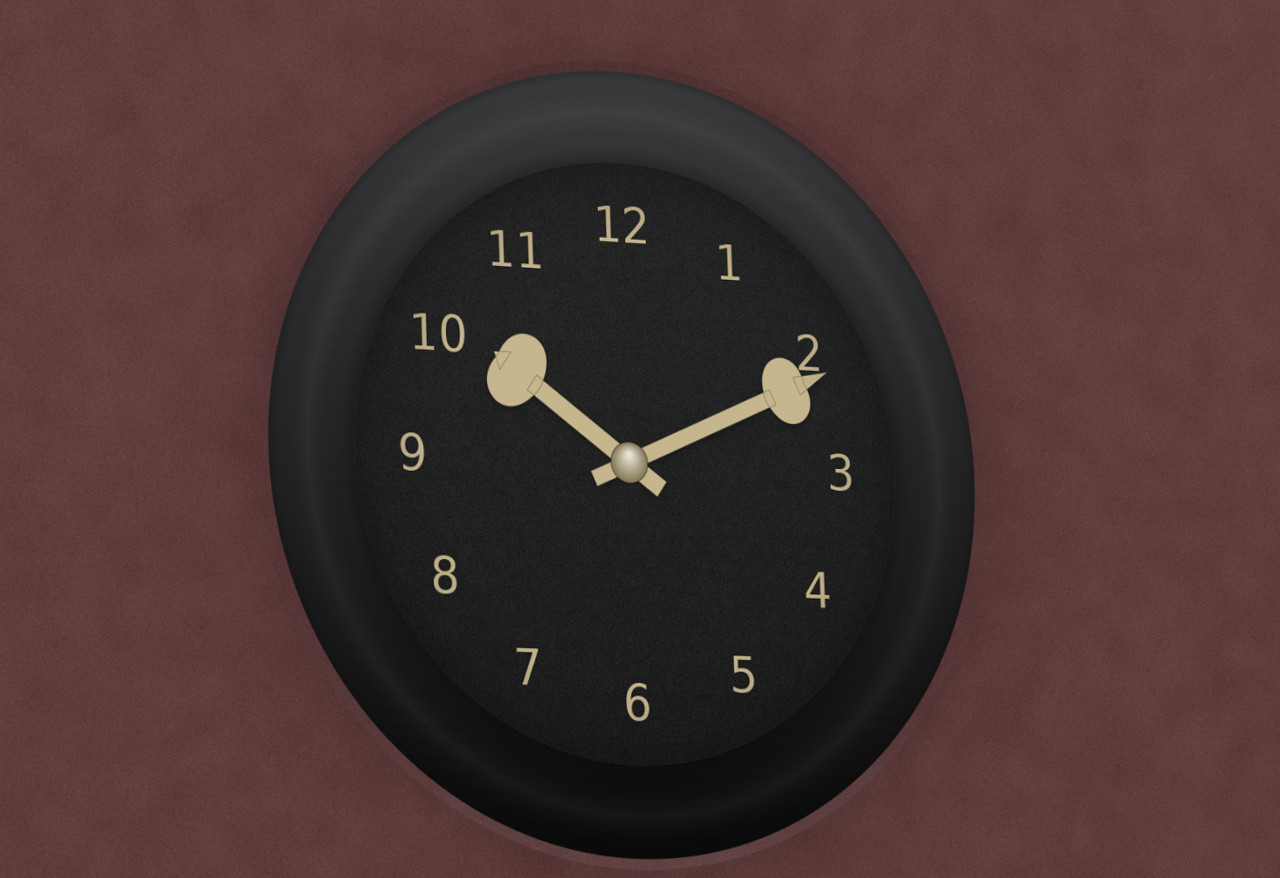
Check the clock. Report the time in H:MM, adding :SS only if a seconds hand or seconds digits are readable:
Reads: 10:11
